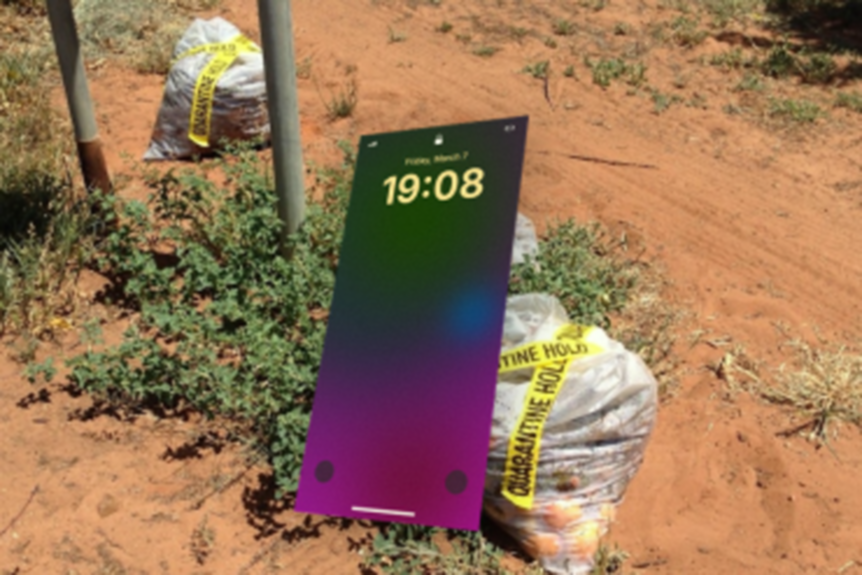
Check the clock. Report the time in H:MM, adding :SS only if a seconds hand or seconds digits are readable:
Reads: 19:08
